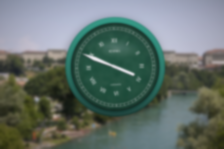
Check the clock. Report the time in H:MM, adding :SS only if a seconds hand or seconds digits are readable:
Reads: 3:49
